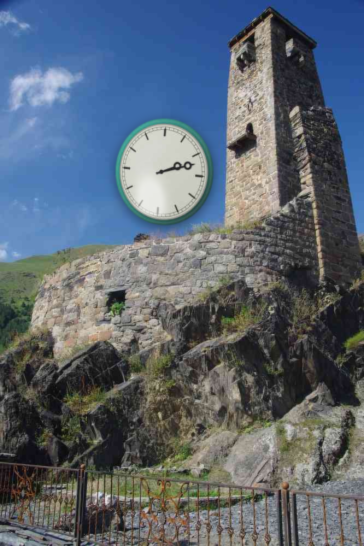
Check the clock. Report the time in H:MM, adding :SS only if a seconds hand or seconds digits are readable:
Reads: 2:12
